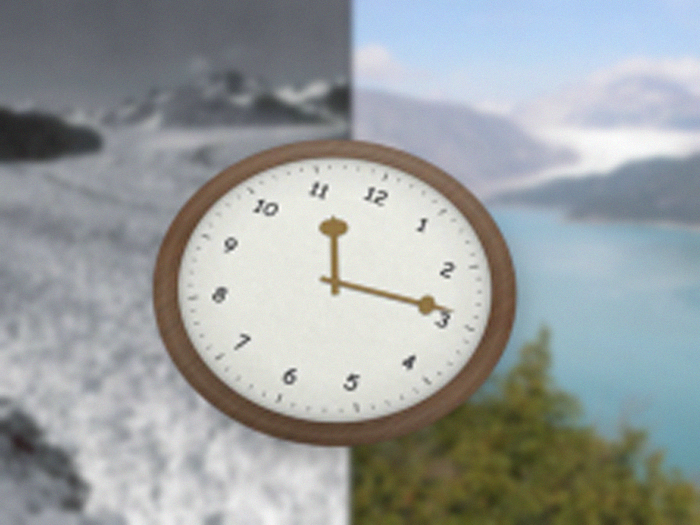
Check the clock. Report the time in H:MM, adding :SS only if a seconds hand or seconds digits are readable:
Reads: 11:14
